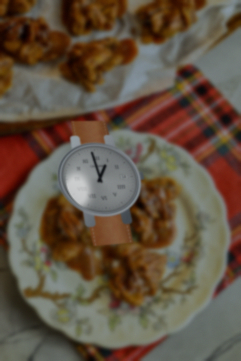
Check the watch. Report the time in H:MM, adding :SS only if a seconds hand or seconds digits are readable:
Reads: 12:59
